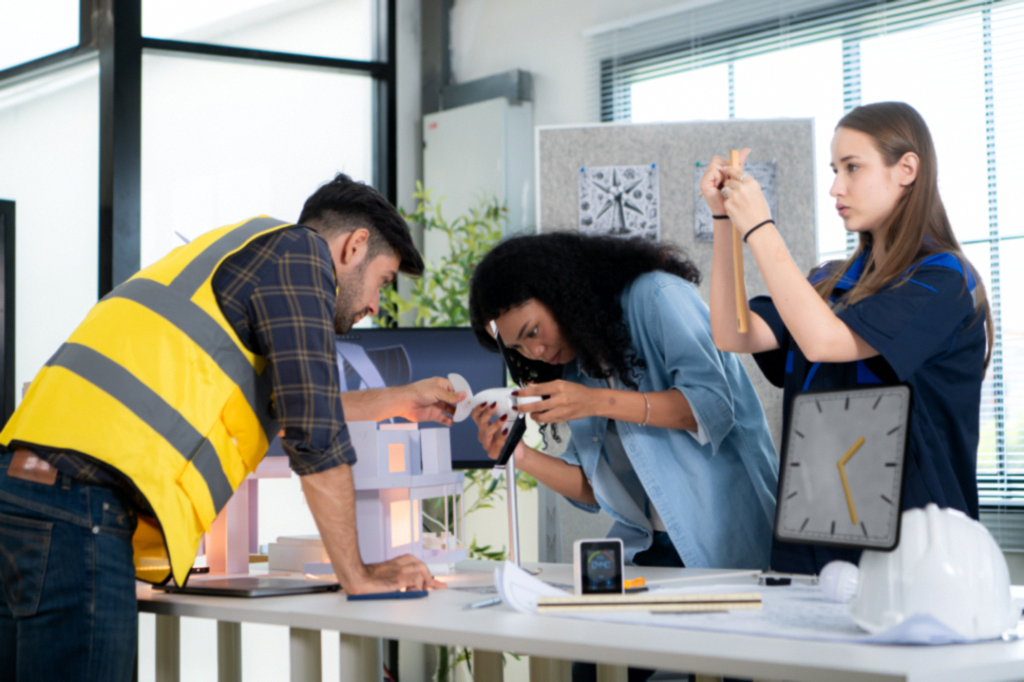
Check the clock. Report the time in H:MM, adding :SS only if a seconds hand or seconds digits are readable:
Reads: 1:26
